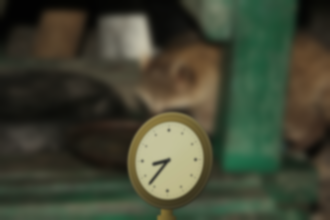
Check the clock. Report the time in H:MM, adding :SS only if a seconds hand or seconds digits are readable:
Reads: 8:37
